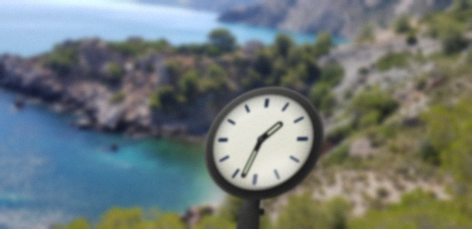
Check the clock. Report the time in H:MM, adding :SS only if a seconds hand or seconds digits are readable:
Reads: 1:33
